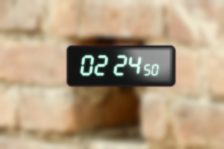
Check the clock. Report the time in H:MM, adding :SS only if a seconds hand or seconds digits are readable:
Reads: 2:24:50
